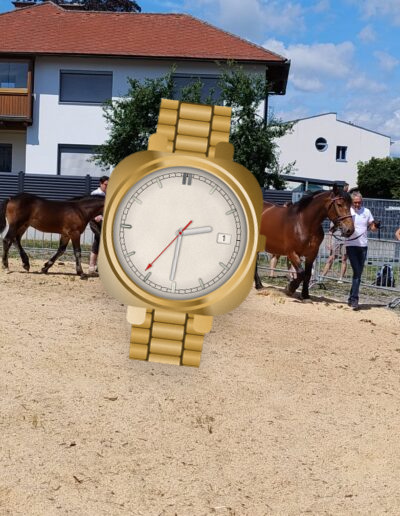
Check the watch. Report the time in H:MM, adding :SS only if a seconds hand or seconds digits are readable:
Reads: 2:30:36
